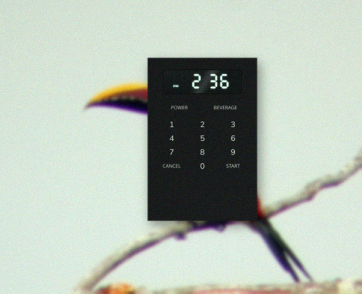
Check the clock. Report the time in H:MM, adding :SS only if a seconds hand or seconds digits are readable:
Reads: 2:36
